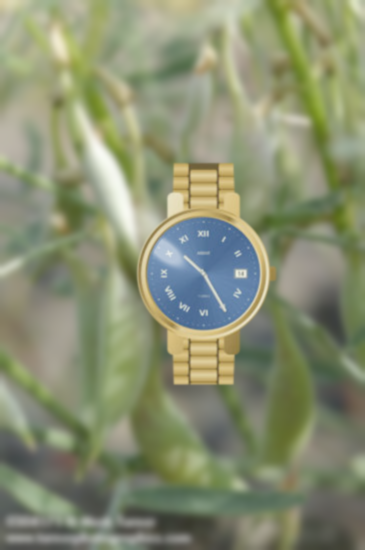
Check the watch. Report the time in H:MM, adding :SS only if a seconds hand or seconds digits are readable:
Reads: 10:25
